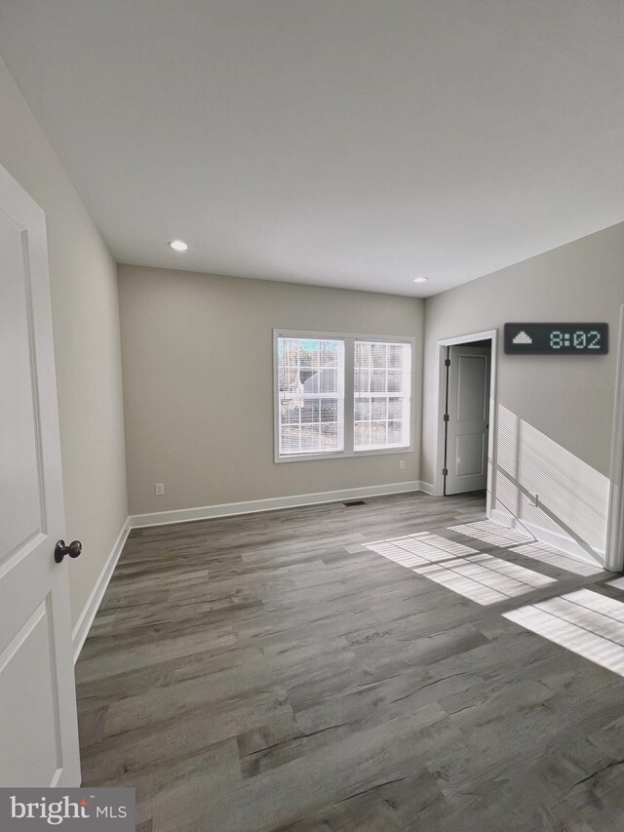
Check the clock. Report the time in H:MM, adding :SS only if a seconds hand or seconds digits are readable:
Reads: 8:02
